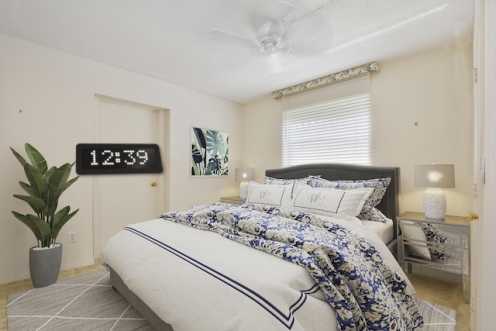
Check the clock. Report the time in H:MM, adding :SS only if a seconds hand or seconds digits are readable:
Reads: 12:39
